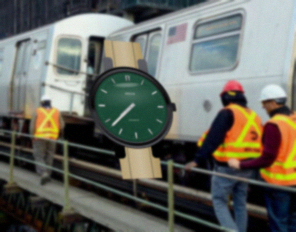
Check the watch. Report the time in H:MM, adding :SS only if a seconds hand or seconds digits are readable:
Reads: 7:38
